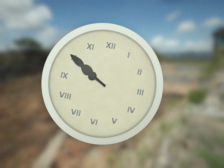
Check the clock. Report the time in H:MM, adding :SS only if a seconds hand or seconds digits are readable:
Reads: 9:50
